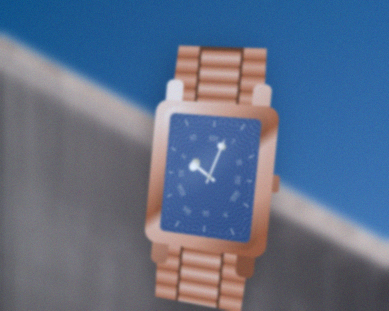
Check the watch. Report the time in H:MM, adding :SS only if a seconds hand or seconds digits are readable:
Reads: 10:03
